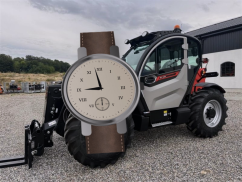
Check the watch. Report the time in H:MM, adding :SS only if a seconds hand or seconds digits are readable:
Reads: 8:58
